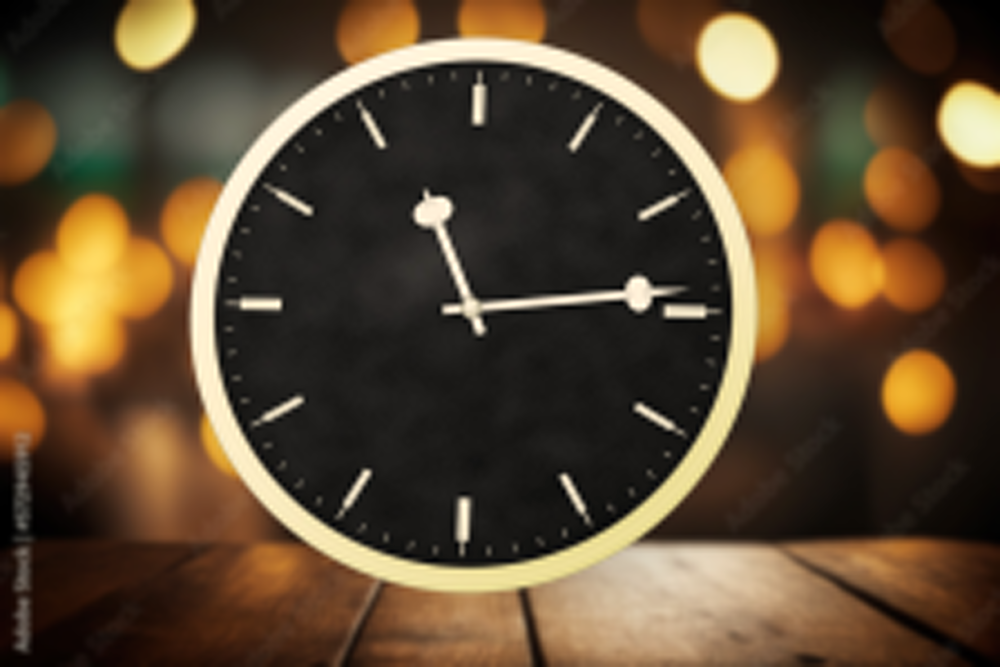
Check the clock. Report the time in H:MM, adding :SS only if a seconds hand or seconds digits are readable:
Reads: 11:14
